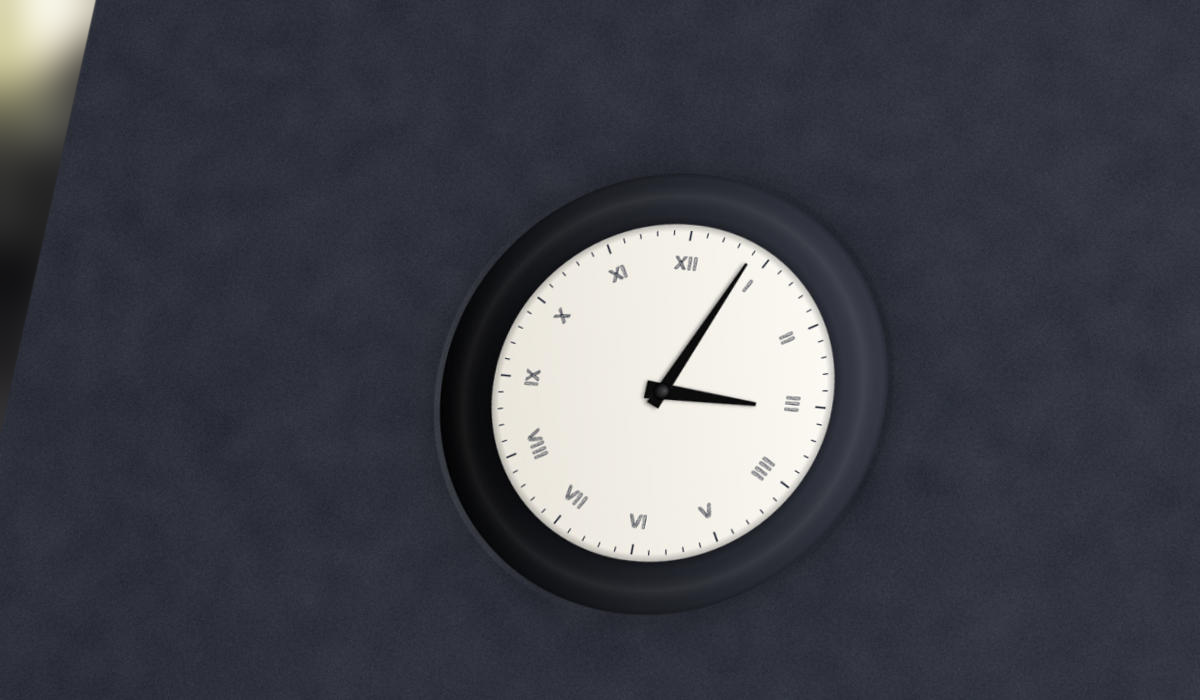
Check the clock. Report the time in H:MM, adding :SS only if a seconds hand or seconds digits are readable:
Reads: 3:04
